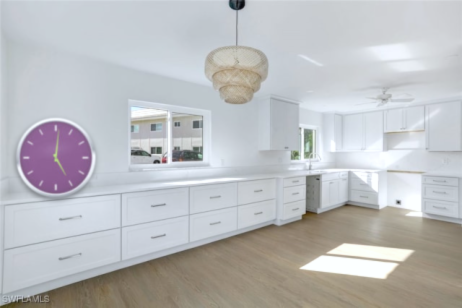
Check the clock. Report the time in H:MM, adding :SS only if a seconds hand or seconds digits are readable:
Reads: 5:01
